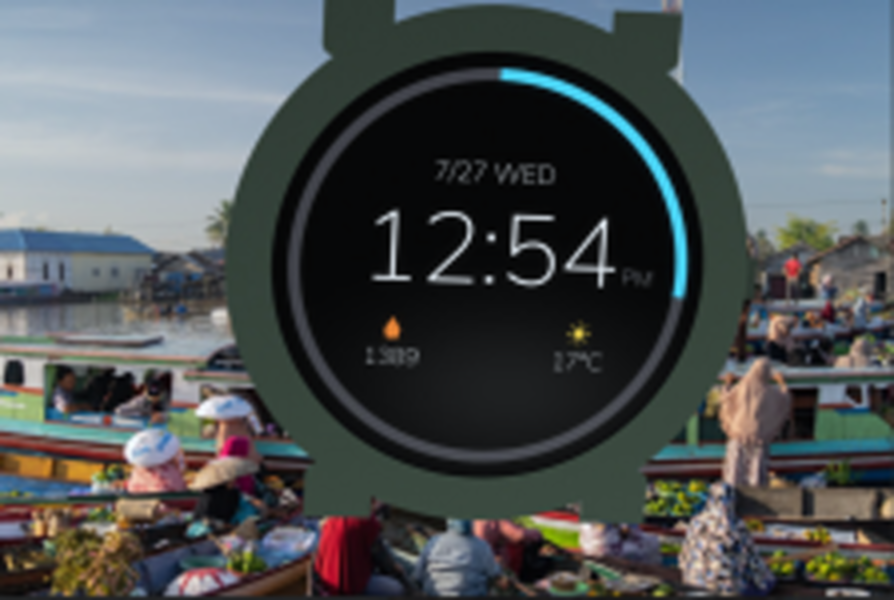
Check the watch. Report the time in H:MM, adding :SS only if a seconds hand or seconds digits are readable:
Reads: 12:54
